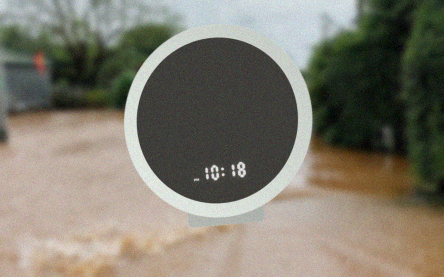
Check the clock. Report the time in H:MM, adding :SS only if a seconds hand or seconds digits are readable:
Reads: 10:18
